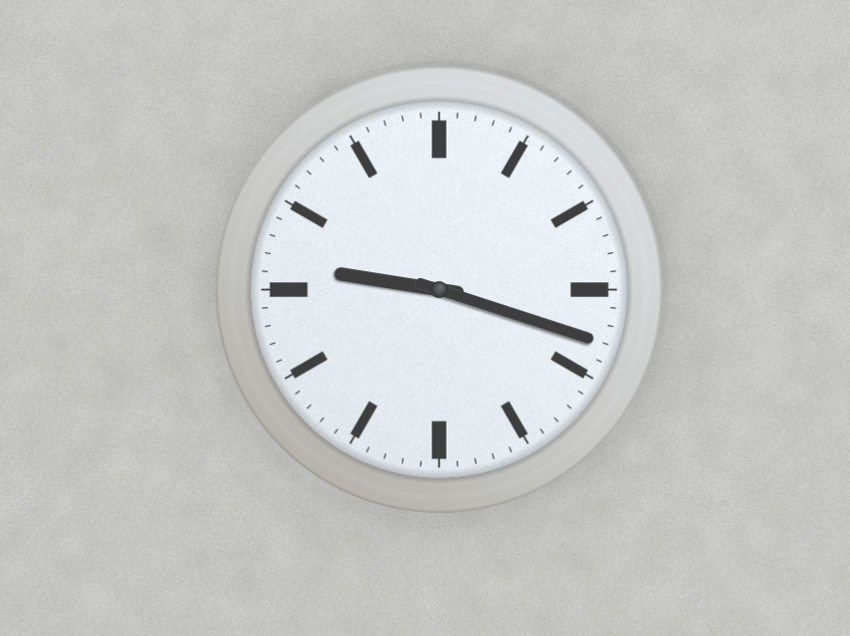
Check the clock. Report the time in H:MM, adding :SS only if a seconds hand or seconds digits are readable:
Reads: 9:18
